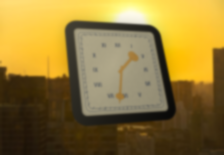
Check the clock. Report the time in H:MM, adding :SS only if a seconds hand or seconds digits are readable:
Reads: 1:32
